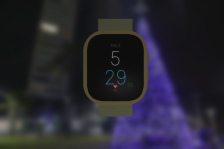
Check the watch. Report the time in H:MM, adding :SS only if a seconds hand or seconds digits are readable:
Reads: 5:29
